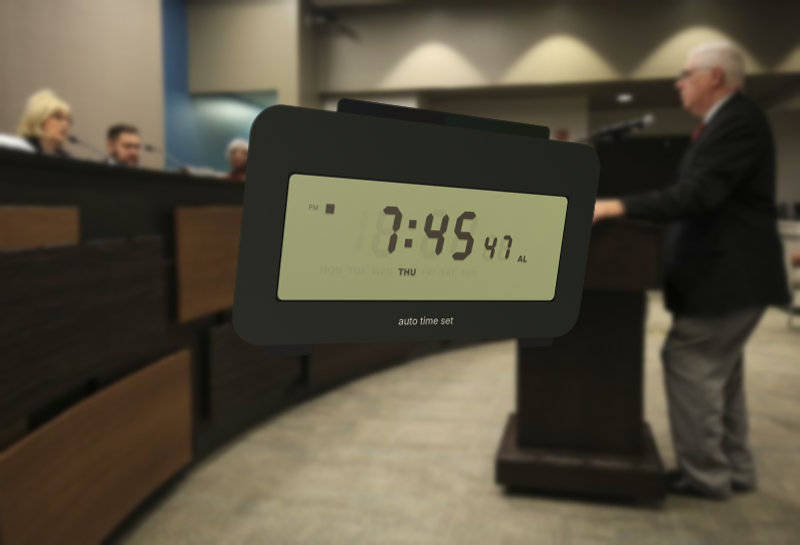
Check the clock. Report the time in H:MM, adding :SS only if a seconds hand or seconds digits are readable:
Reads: 7:45:47
